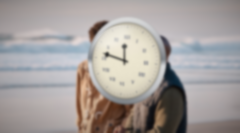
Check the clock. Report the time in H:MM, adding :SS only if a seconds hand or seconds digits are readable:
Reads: 11:47
